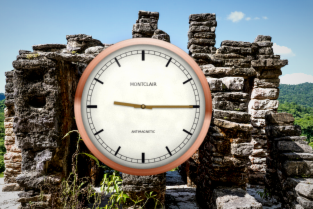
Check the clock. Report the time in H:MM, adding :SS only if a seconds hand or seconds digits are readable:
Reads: 9:15
